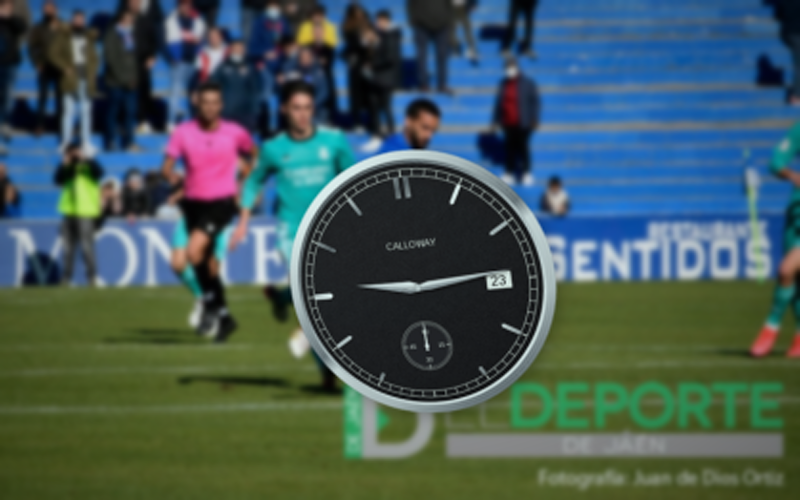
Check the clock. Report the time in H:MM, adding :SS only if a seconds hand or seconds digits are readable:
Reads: 9:14
